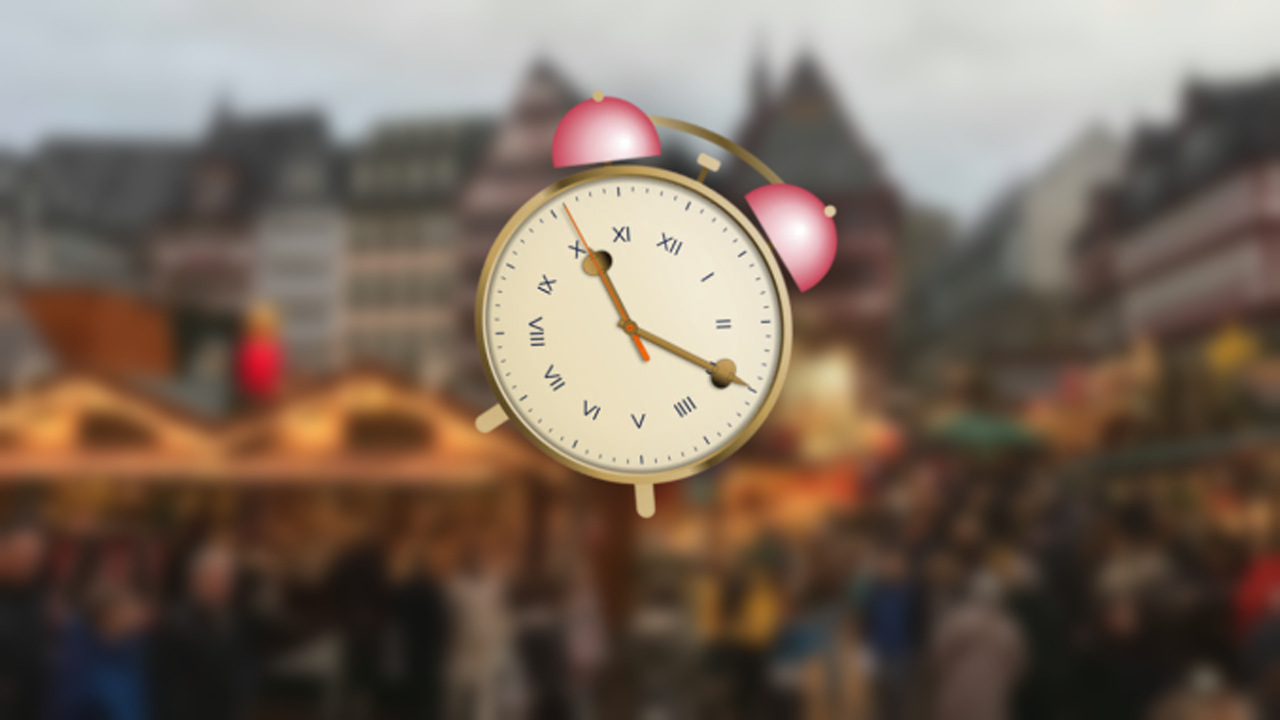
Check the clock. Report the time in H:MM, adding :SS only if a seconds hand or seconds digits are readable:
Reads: 10:14:51
